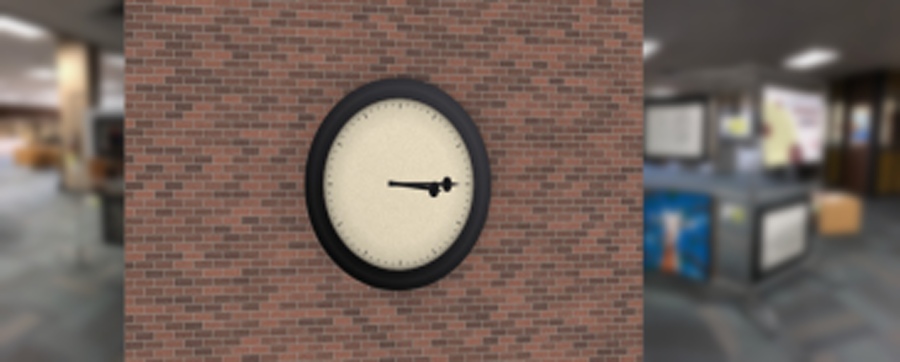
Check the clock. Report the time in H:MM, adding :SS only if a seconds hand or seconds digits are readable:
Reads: 3:15
